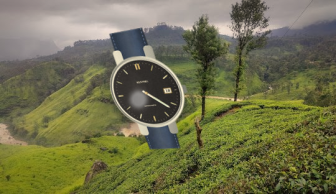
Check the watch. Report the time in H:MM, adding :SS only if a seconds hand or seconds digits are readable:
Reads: 4:22
